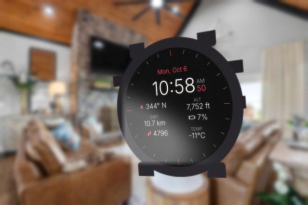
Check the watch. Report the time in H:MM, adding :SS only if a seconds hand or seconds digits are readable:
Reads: 10:58
